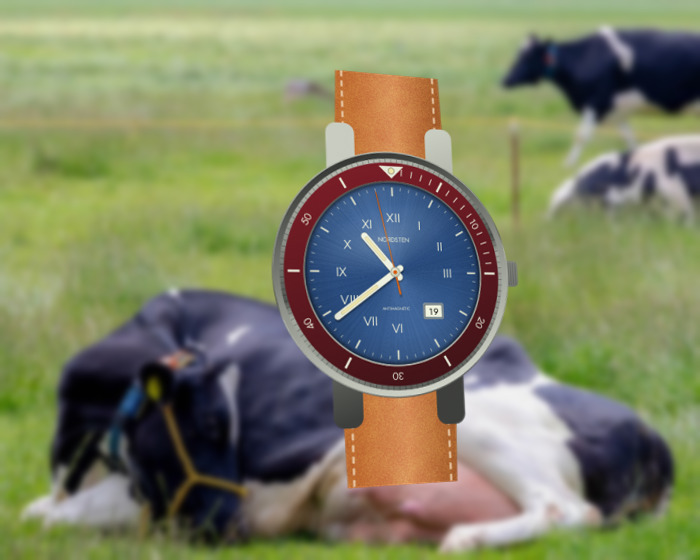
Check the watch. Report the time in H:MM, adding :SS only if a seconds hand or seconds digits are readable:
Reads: 10:38:58
